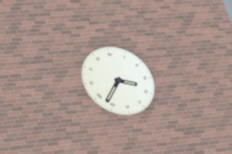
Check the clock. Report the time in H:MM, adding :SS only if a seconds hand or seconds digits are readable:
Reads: 3:37
